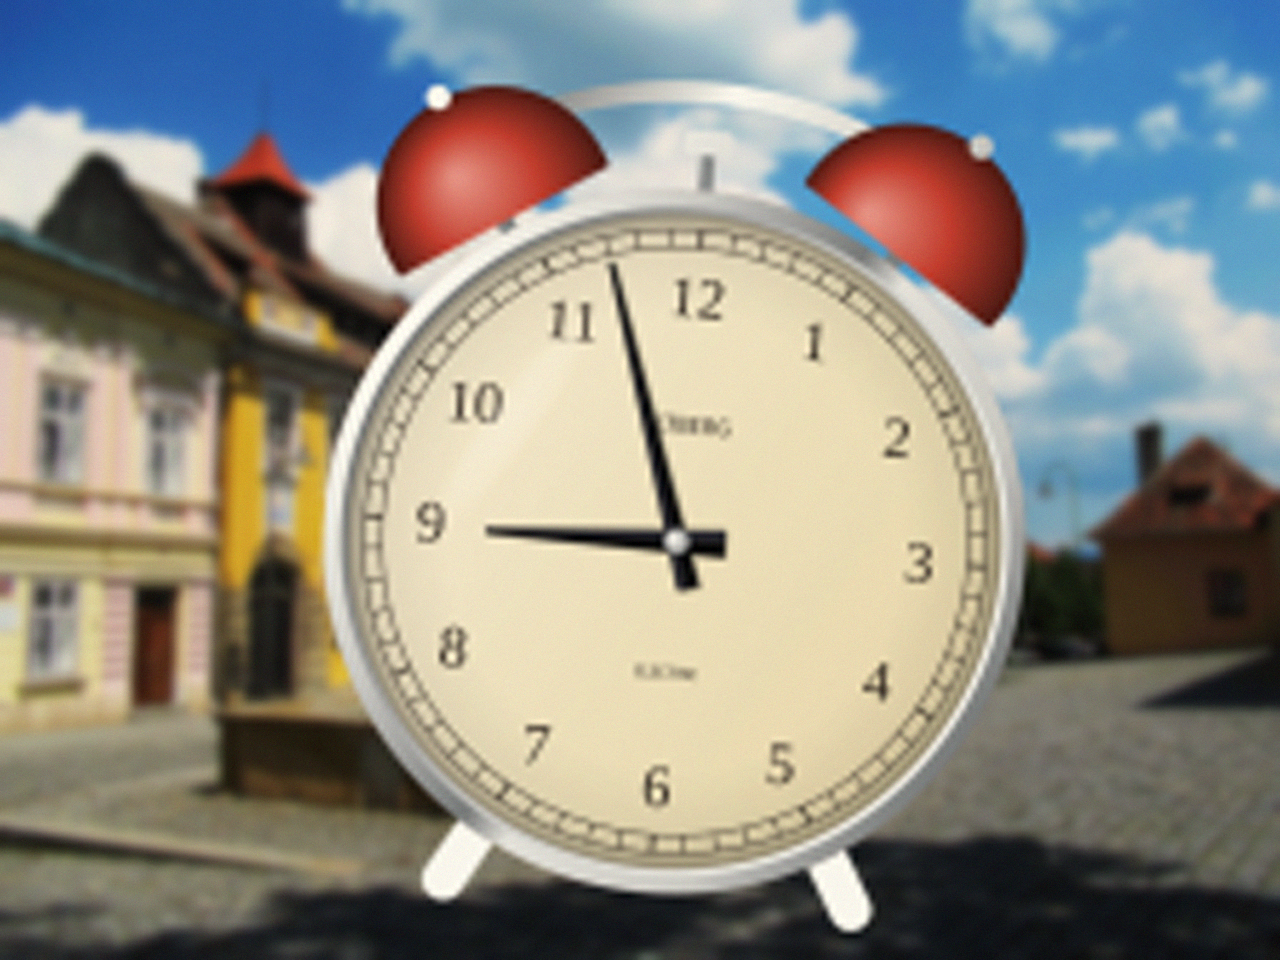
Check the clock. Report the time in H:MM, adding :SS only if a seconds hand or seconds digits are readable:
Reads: 8:57
